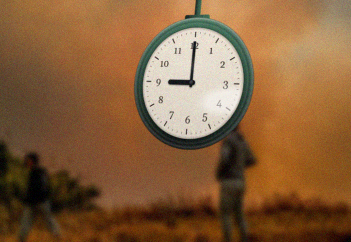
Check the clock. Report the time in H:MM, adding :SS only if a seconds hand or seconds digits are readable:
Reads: 9:00
